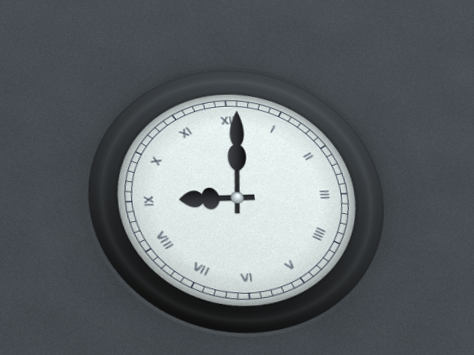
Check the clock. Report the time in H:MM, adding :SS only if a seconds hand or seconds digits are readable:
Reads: 9:01
